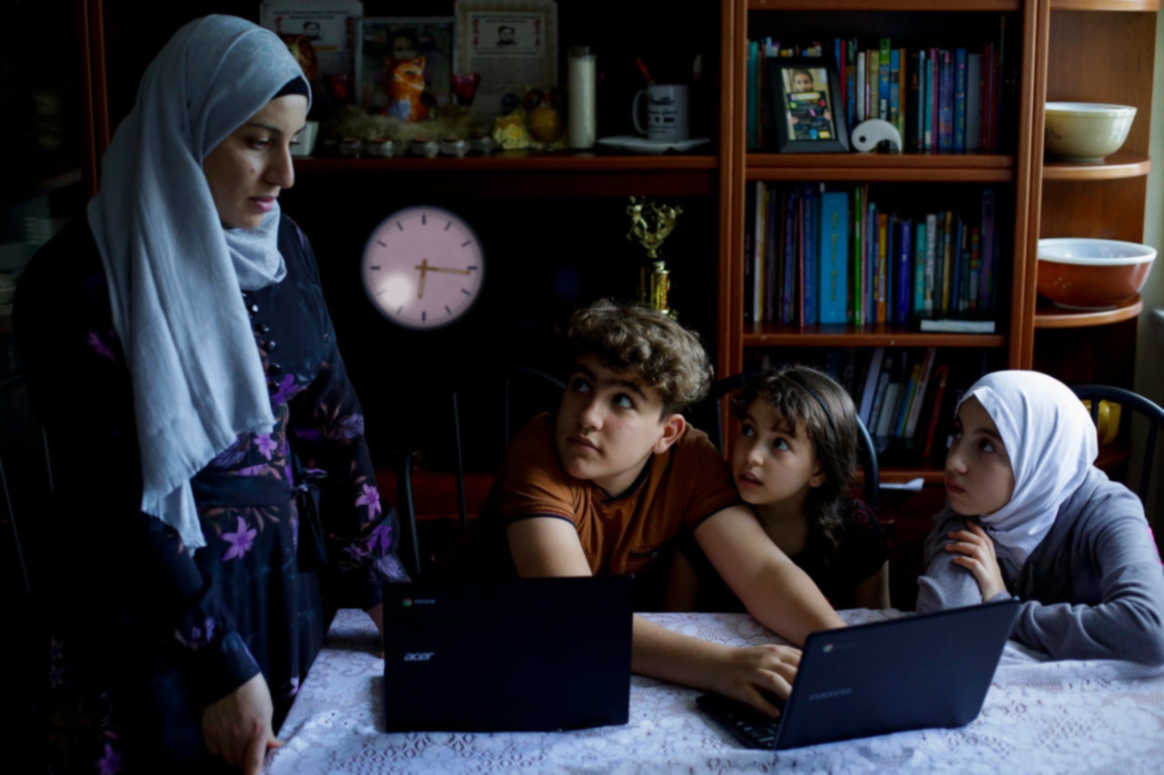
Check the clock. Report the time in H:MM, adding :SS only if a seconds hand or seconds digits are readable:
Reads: 6:16
